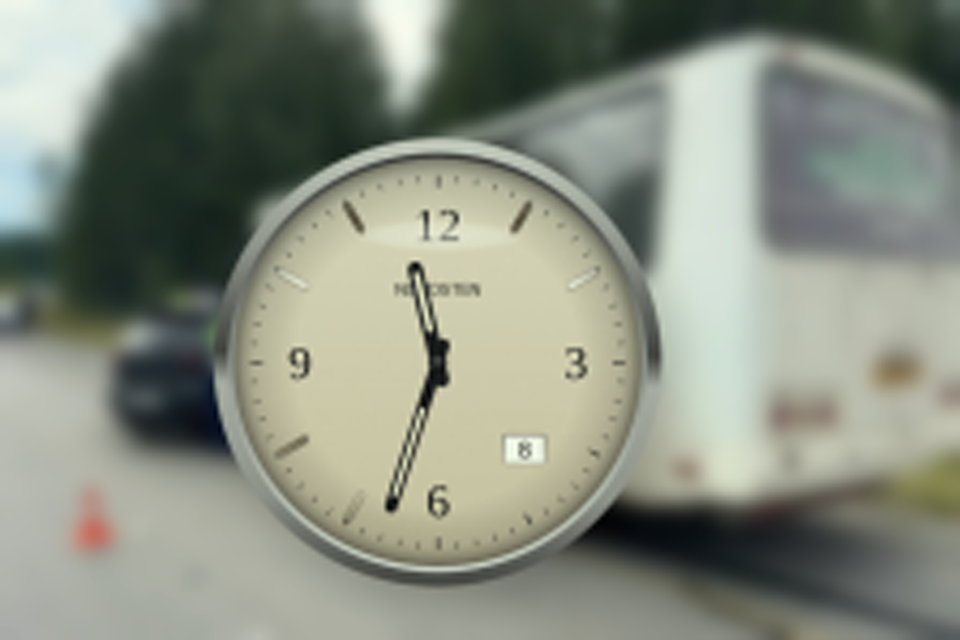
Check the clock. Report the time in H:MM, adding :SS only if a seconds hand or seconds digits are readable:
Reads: 11:33
